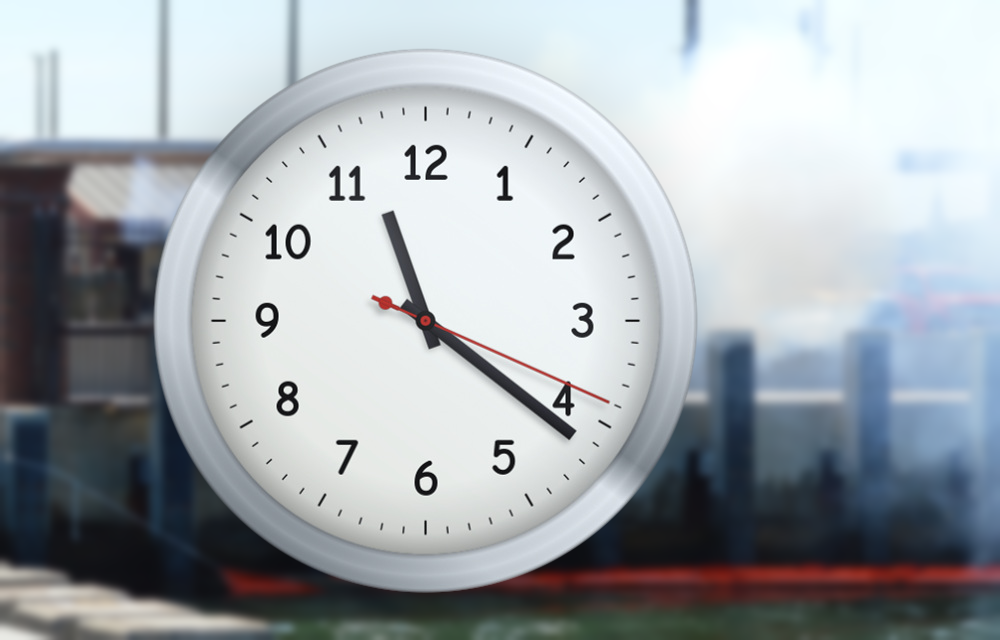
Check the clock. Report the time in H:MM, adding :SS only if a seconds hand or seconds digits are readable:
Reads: 11:21:19
